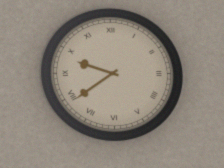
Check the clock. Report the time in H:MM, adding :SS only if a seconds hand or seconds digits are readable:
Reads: 9:39
